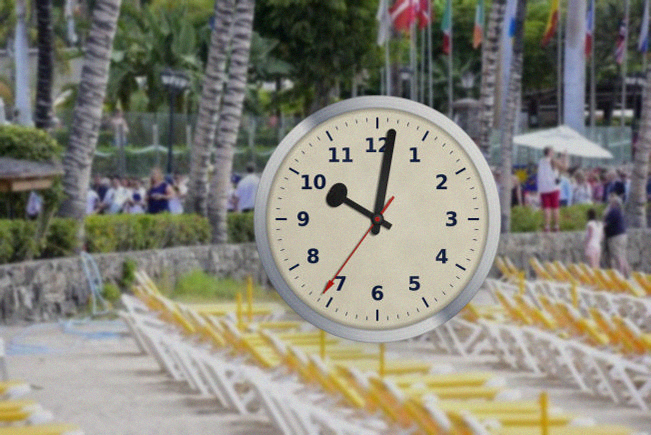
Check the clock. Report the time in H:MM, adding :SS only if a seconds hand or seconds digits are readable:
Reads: 10:01:36
